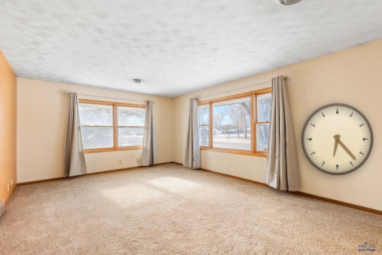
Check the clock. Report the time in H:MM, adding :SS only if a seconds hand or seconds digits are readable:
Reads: 6:23
